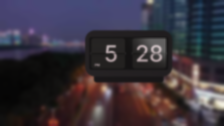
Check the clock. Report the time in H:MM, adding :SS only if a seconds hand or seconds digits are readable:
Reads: 5:28
